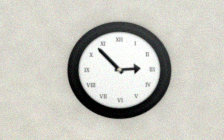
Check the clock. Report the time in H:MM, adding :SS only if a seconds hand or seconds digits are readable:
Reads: 2:53
